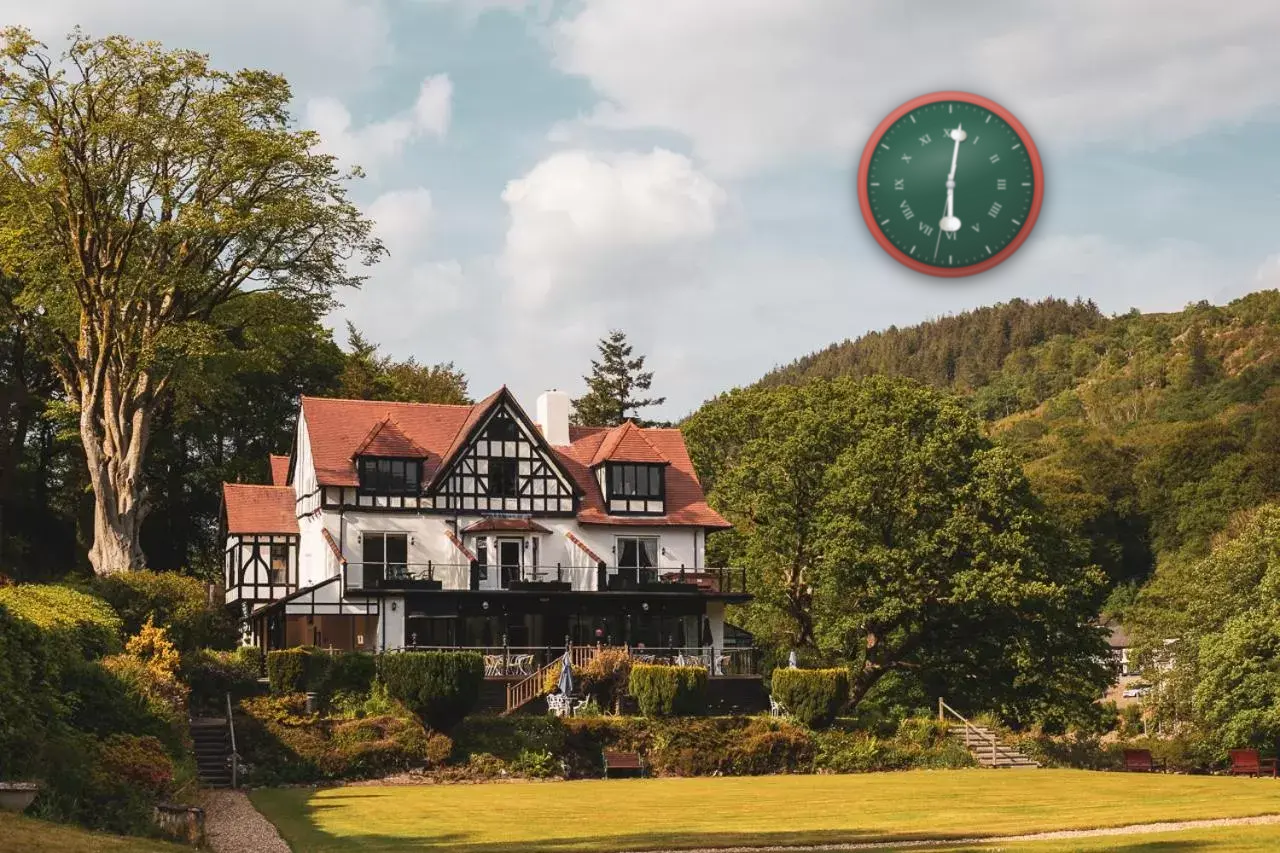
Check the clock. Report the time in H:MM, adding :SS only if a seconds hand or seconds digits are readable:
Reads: 6:01:32
